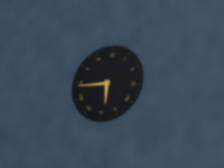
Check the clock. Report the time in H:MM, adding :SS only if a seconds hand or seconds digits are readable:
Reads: 5:44
